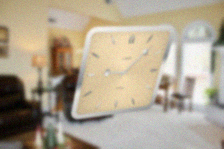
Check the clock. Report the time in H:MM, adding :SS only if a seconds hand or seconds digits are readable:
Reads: 9:07
